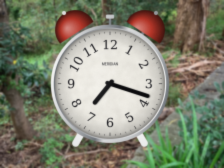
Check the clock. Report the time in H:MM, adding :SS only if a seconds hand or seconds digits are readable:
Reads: 7:18
